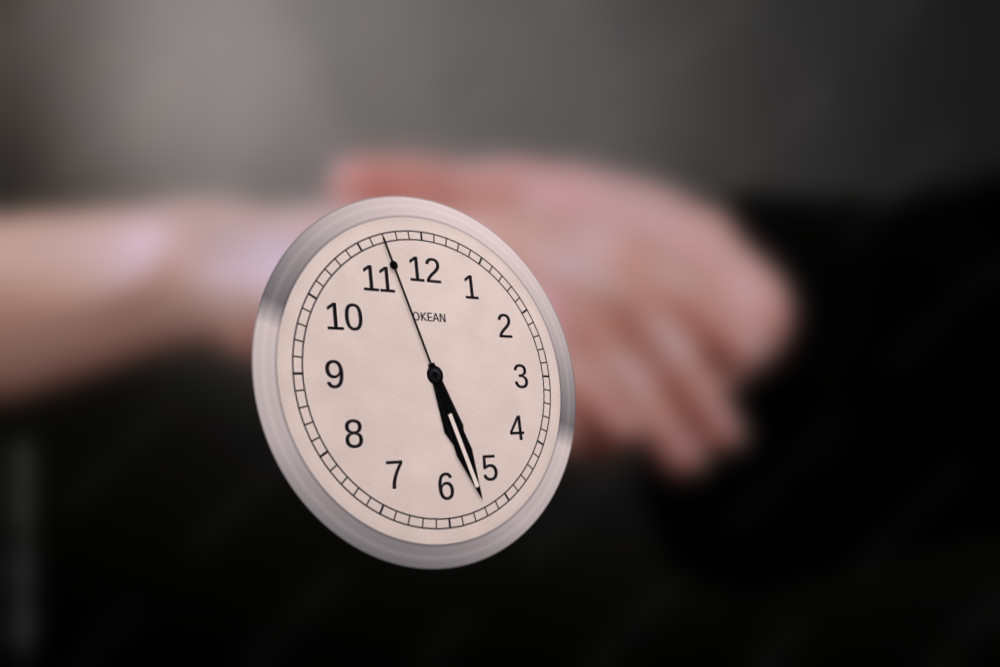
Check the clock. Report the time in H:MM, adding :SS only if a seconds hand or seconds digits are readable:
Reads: 5:26:57
